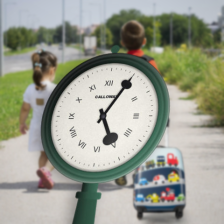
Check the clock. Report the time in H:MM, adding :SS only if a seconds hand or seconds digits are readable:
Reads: 5:05
